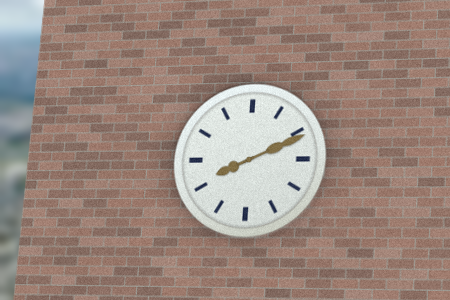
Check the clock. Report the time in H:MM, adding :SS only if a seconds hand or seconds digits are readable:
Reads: 8:11
